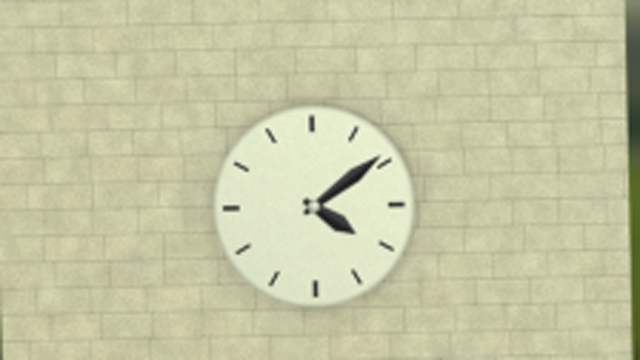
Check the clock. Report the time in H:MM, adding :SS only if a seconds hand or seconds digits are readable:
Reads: 4:09
